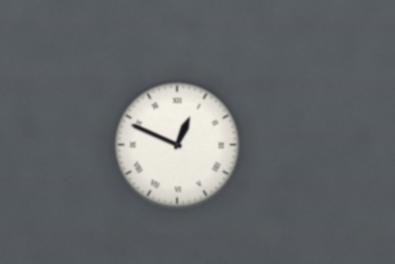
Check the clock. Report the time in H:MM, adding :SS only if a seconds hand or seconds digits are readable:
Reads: 12:49
